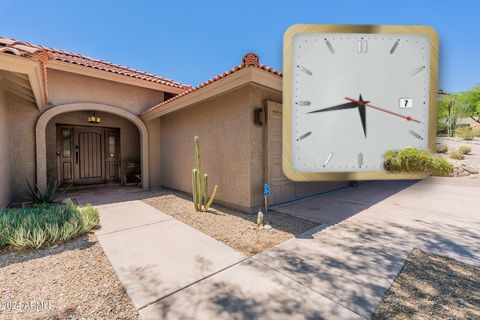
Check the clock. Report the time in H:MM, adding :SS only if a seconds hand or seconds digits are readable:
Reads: 5:43:18
